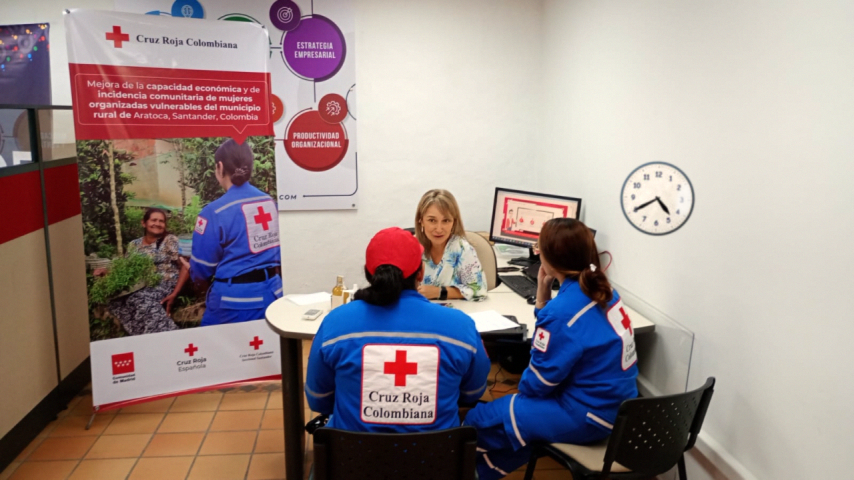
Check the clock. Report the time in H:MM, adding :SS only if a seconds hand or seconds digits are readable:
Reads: 4:40
